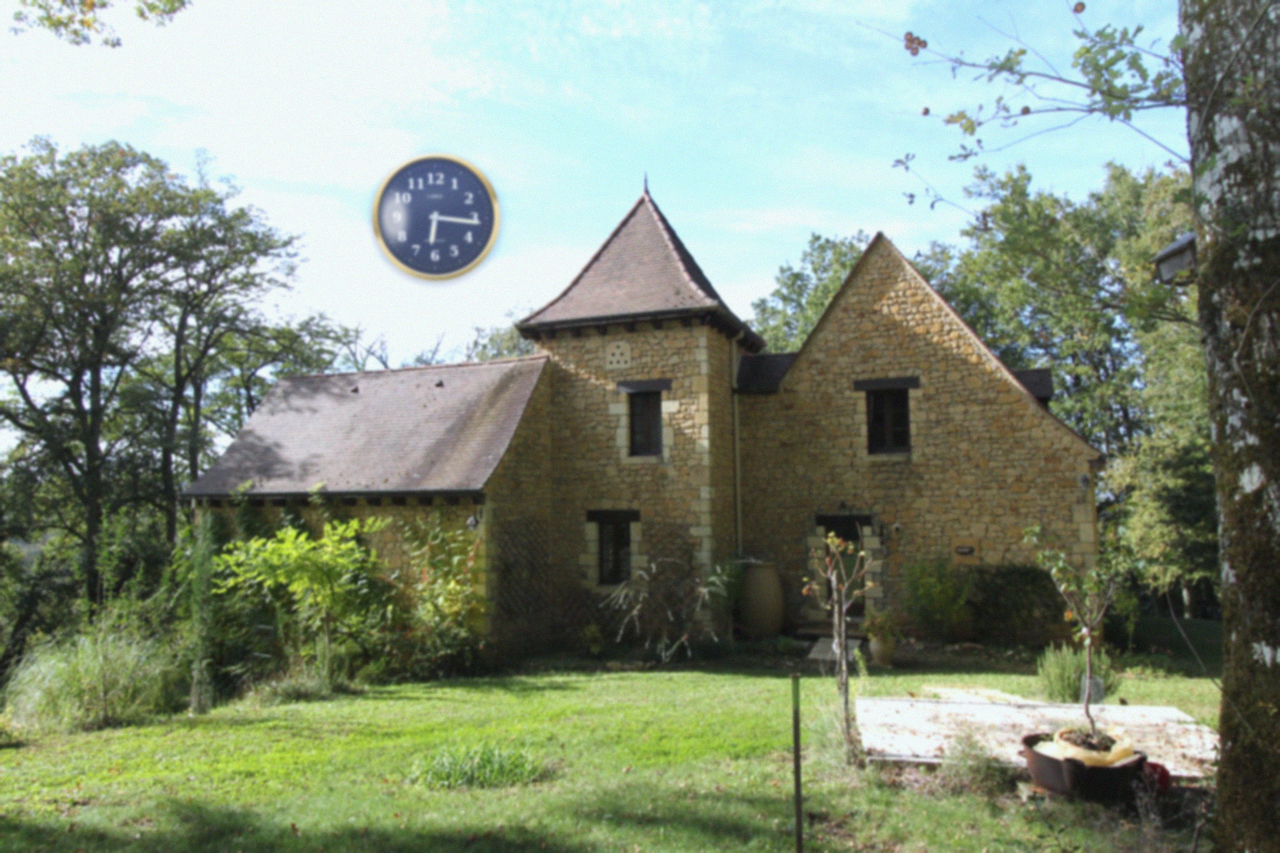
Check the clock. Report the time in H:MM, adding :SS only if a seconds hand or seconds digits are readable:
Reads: 6:16
